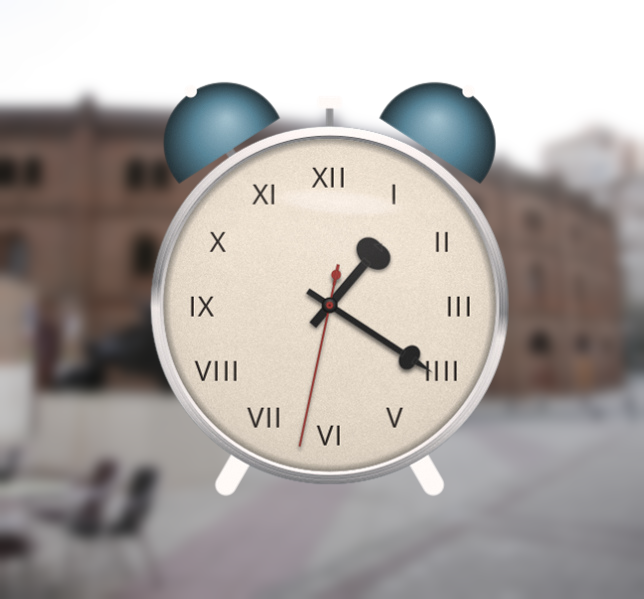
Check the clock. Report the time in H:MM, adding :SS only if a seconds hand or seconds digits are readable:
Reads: 1:20:32
